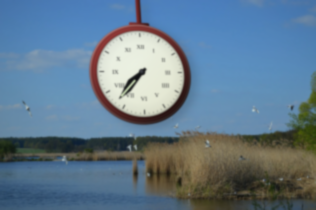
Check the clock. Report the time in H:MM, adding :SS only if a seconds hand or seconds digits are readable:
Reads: 7:37
